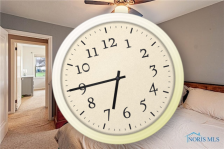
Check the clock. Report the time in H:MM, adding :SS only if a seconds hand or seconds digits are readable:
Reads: 6:45
